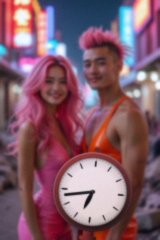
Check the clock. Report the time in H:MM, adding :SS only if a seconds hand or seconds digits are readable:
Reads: 6:43
